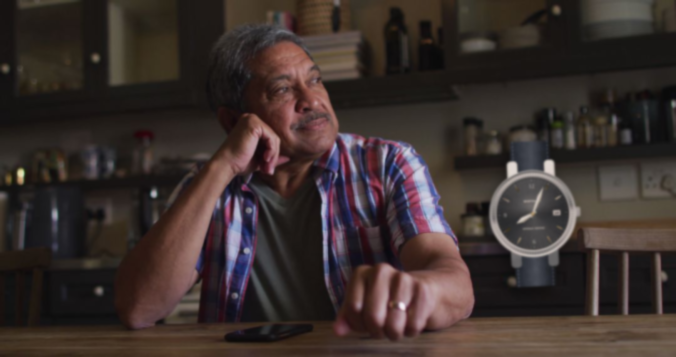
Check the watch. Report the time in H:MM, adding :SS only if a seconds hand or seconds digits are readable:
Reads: 8:04
